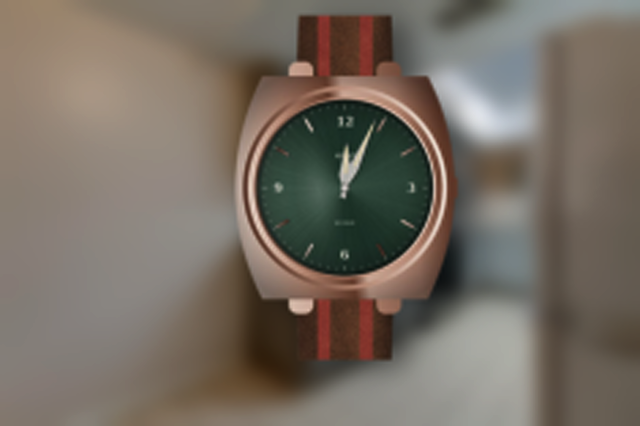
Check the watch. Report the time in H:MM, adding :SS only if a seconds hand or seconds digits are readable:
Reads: 12:04
